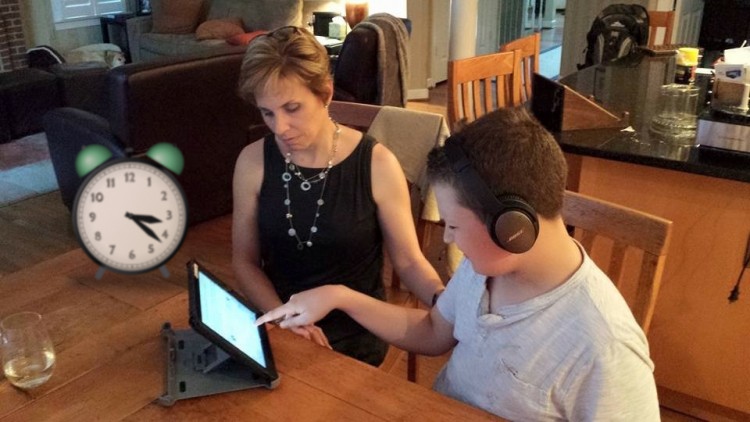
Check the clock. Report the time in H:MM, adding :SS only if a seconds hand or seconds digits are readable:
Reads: 3:22
